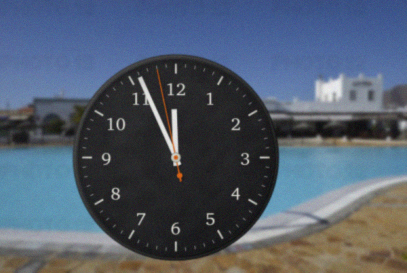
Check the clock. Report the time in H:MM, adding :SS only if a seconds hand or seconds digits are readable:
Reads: 11:55:58
